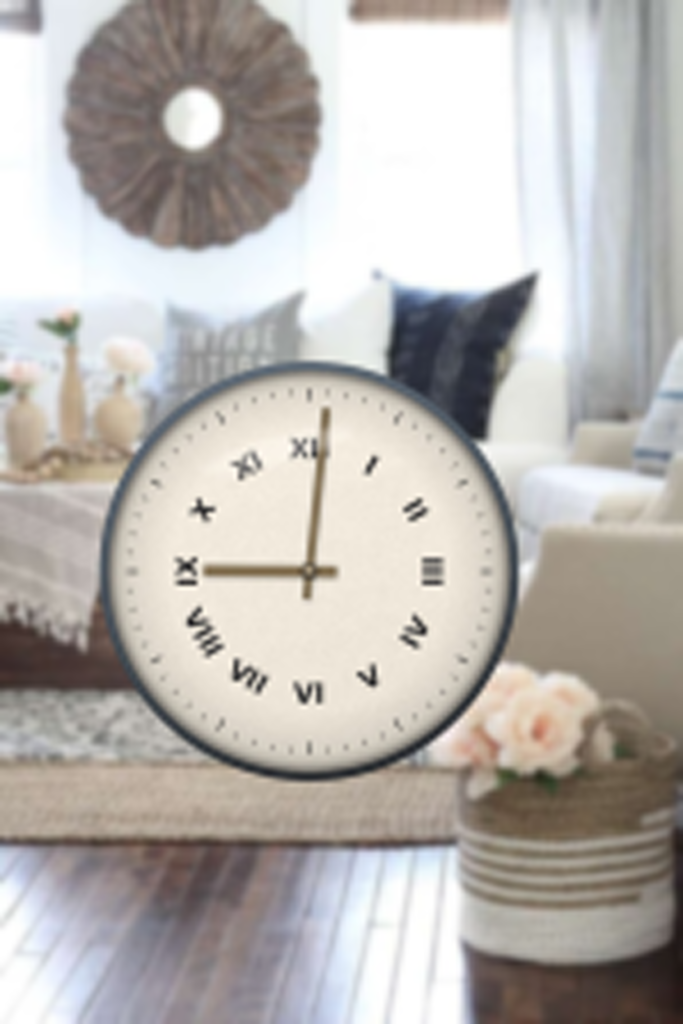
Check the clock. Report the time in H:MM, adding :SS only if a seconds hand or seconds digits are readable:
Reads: 9:01
